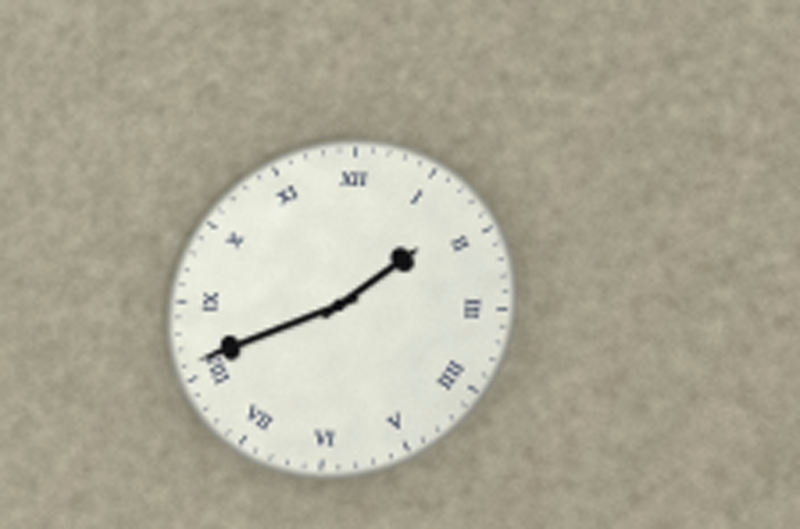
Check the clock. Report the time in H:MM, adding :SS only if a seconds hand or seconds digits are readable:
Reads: 1:41
